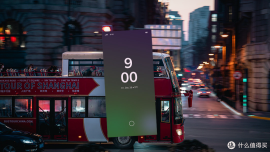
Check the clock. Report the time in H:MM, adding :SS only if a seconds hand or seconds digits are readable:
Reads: 9:00
